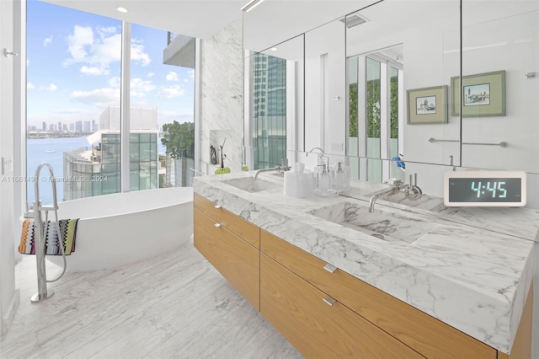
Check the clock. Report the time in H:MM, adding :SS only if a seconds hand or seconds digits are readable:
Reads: 4:45
